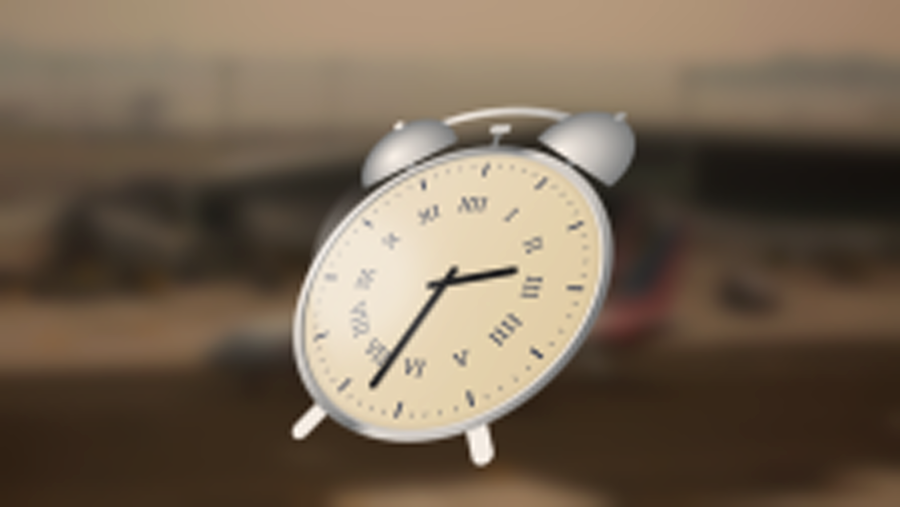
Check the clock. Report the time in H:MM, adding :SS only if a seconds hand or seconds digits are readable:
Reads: 2:33
